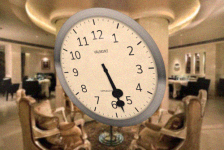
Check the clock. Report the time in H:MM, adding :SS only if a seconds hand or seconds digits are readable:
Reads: 5:28
